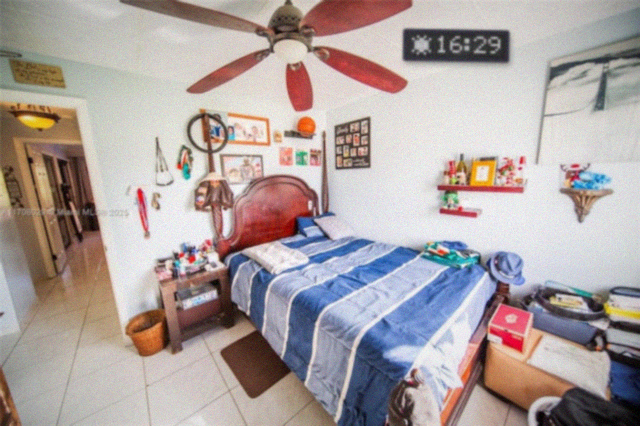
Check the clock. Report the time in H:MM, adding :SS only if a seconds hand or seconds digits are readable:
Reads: 16:29
